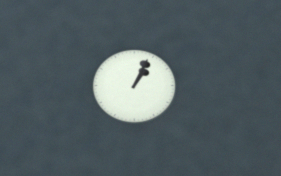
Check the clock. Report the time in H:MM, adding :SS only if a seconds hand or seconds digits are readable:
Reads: 1:04
